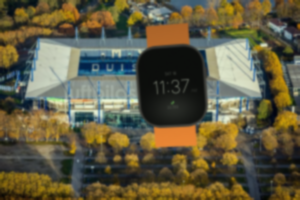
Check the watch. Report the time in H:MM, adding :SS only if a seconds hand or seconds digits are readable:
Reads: 11:37
